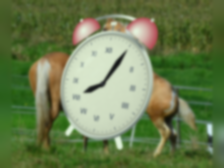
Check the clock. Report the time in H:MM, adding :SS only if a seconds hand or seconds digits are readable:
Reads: 8:05
